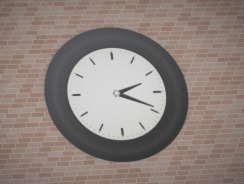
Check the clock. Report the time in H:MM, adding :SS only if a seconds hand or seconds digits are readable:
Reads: 2:19
